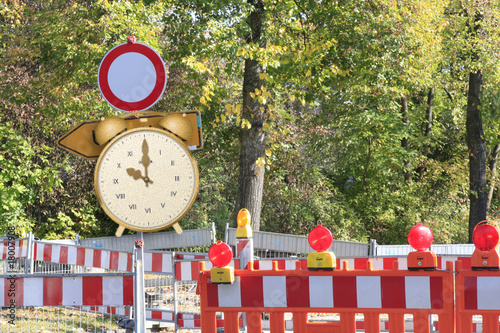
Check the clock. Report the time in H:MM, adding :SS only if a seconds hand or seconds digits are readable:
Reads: 10:00
